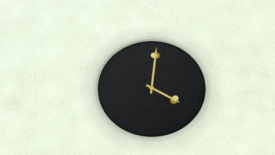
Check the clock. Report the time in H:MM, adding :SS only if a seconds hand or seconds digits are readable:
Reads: 4:01
